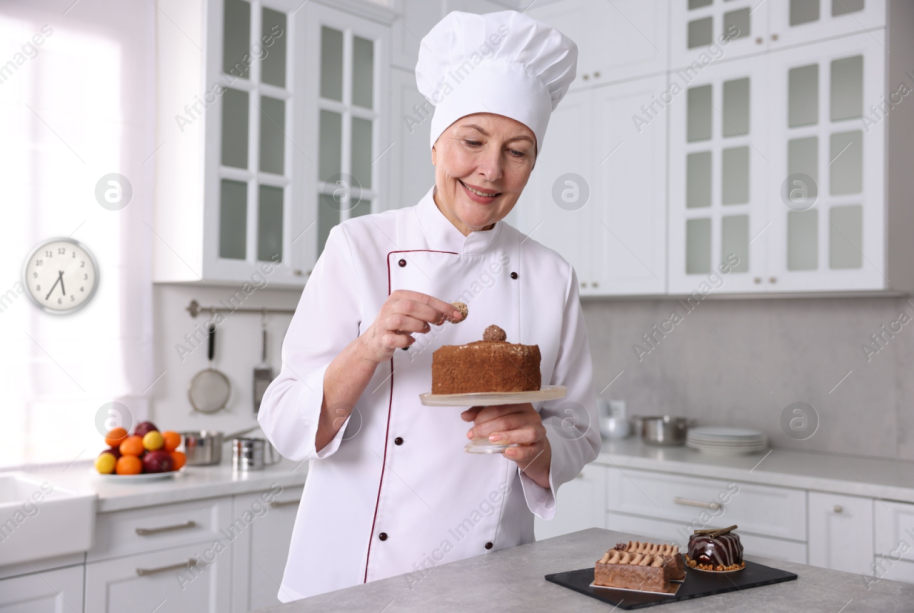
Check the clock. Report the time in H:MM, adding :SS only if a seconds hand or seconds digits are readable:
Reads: 5:35
